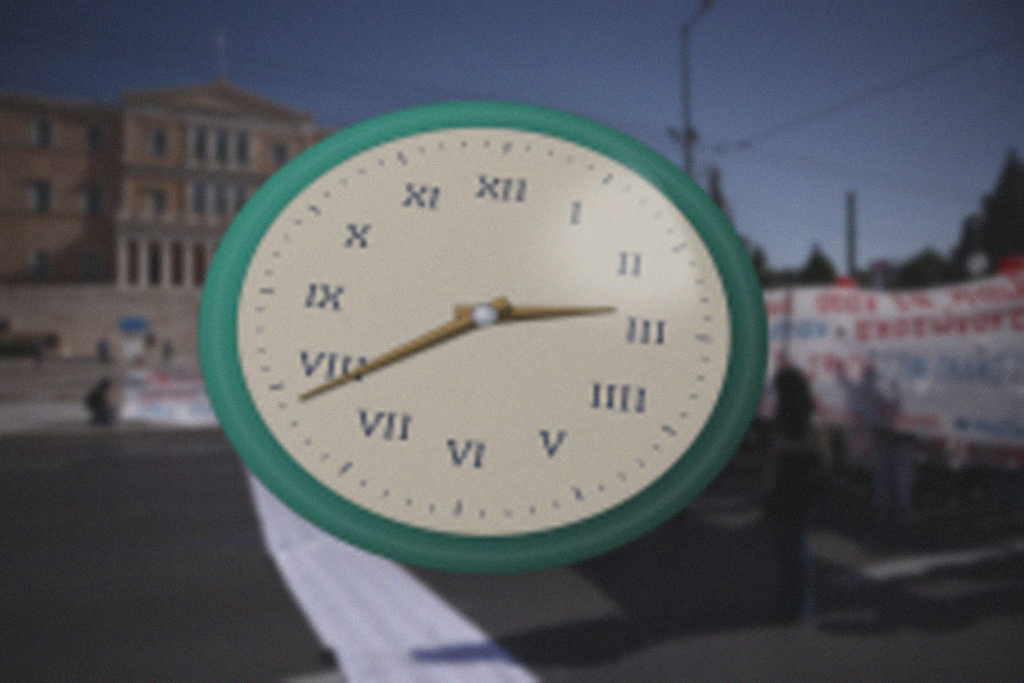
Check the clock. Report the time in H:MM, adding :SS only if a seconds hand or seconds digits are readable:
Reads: 2:39
